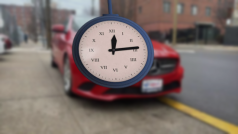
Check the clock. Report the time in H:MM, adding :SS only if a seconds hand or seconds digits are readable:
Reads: 12:14
